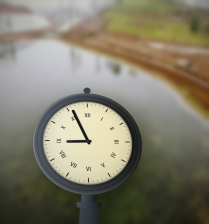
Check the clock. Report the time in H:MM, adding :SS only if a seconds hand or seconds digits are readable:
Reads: 8:56
